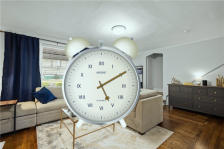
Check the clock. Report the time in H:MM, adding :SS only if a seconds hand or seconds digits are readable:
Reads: 5:10
